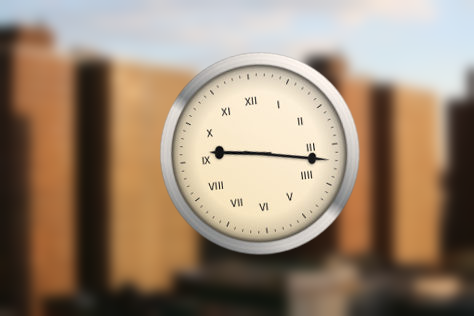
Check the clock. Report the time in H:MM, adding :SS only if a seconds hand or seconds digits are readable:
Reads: 9:17
